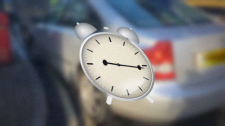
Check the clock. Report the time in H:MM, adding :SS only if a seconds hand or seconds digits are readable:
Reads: 9:16
